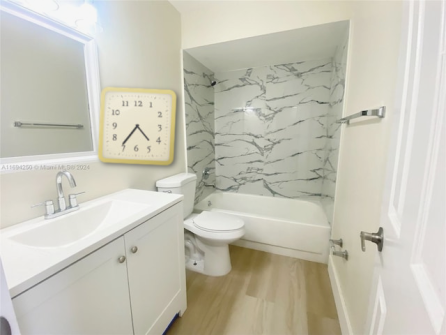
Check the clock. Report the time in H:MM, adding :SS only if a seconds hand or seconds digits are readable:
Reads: 4:36
